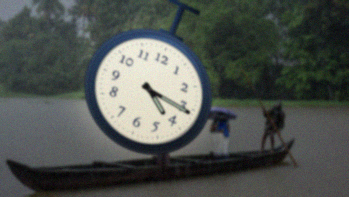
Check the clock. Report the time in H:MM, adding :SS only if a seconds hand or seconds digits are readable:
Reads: 4:16
